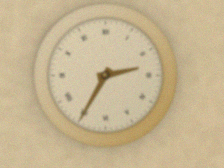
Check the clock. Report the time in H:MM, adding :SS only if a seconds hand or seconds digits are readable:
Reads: 2:35
